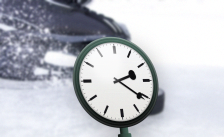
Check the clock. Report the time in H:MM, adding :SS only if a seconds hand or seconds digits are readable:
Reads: 2:21
